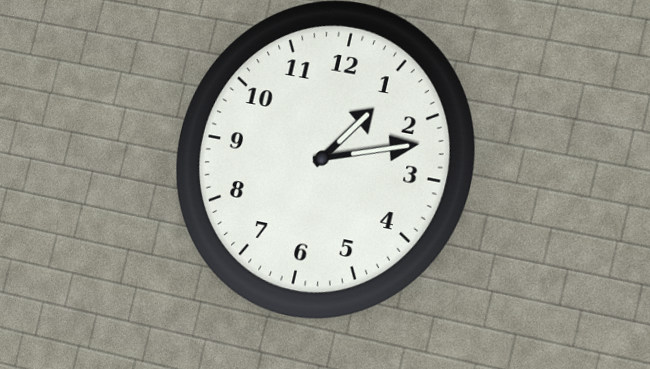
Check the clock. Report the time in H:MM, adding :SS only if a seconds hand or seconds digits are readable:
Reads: 1:12
